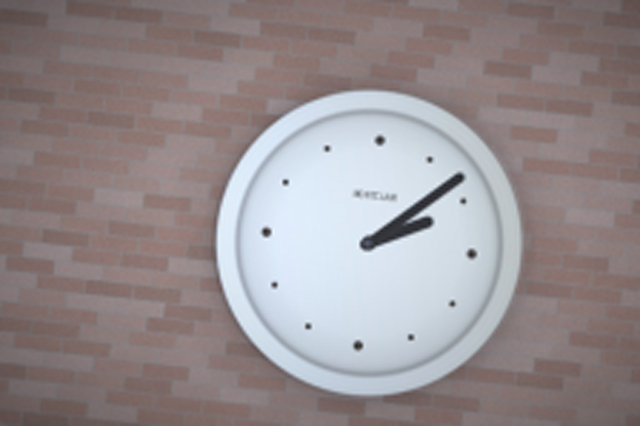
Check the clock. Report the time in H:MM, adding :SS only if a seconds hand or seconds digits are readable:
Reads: 2:08
